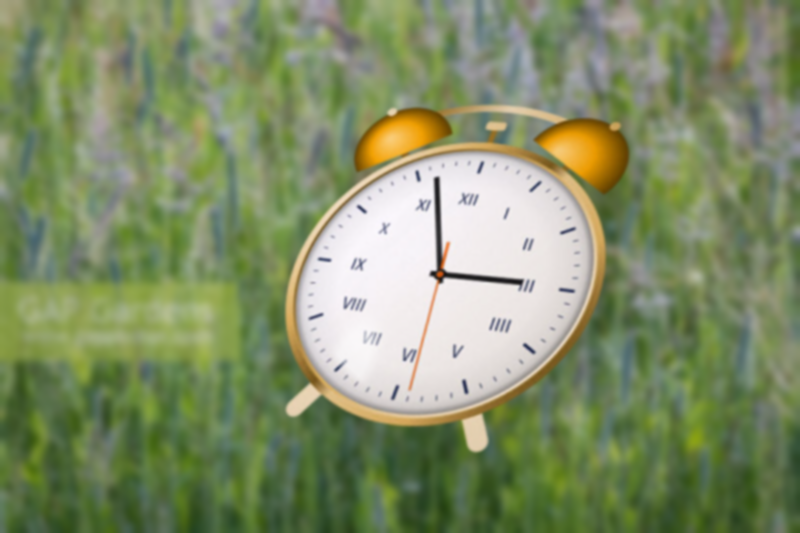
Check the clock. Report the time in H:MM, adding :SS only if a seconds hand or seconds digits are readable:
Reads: 2:56:29
